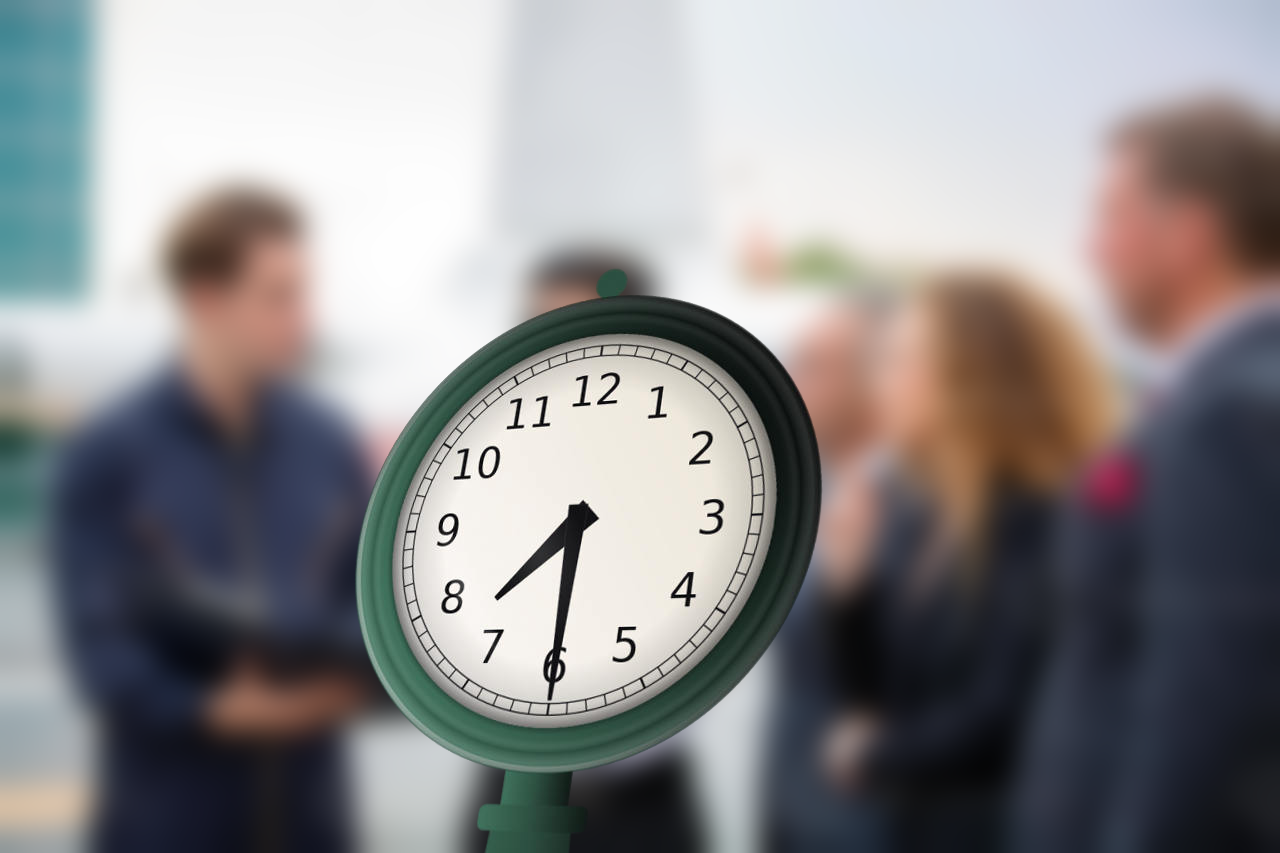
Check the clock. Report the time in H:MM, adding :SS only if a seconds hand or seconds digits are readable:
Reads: 7:30
